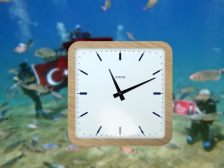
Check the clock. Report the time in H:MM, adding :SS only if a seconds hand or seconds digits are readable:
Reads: 11:11
